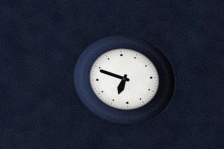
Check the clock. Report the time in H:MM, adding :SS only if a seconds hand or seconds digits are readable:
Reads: 6:49
